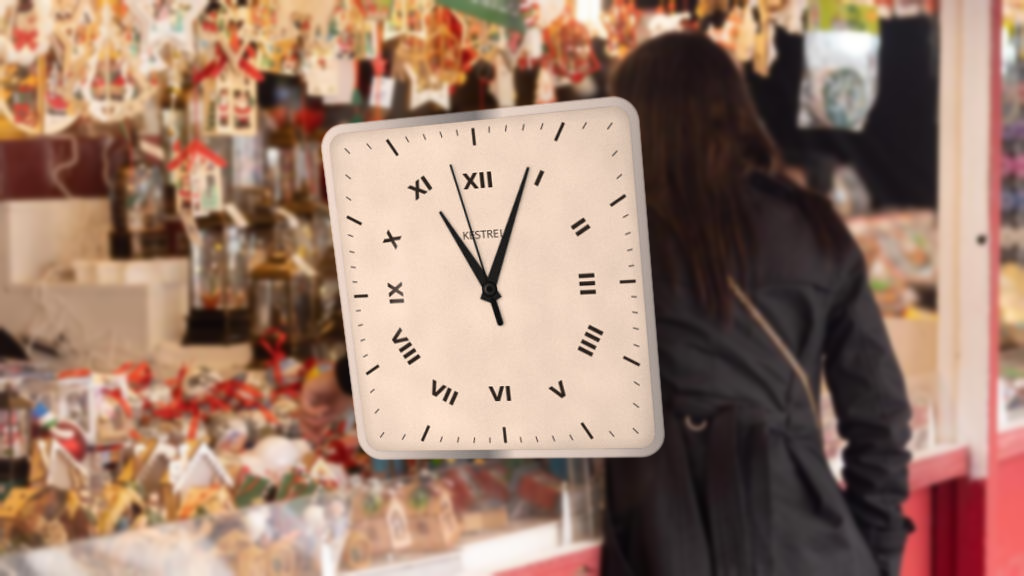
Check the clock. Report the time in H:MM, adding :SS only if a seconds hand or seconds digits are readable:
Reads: 11:03:58
